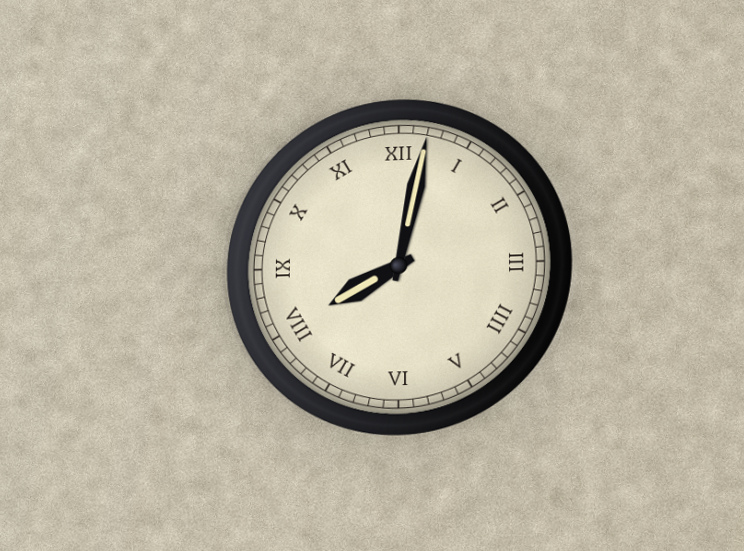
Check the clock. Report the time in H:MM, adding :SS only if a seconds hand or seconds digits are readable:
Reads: 8:02
